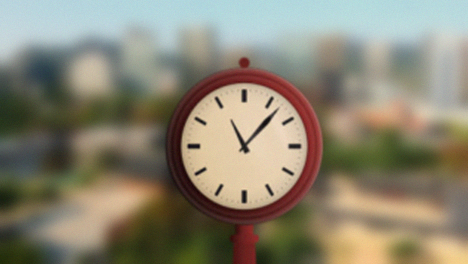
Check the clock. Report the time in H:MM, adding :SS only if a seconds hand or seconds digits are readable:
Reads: 11:07
